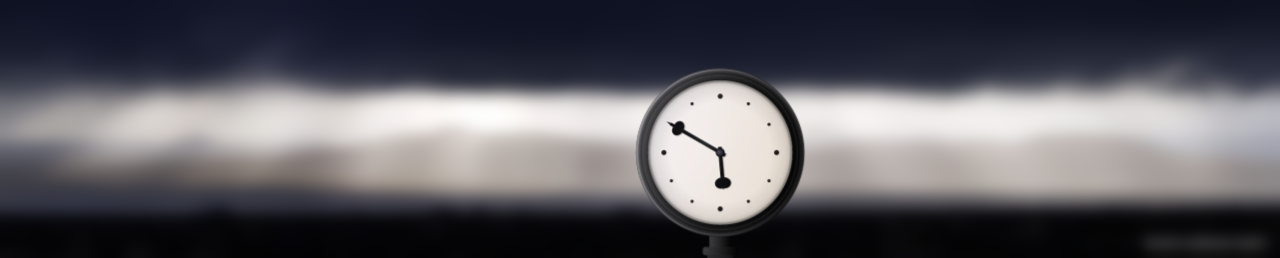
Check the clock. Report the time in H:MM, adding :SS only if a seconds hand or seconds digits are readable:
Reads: 5:50
